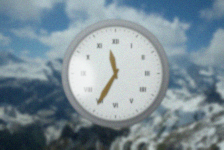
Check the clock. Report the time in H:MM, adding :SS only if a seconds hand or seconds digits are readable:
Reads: 11:35
